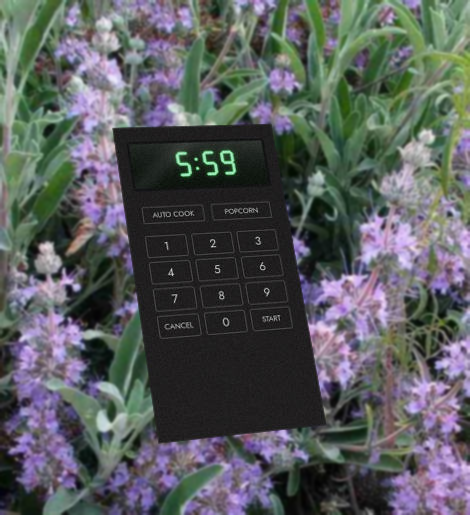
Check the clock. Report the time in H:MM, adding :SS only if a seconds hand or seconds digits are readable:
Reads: 5:59
